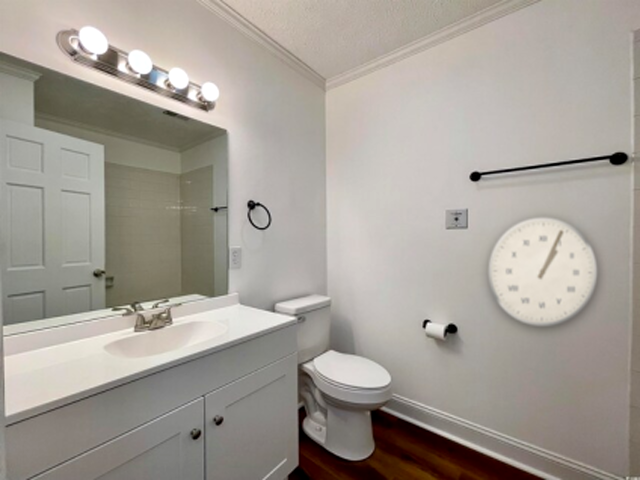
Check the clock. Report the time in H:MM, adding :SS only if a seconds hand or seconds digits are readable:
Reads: 1:04
